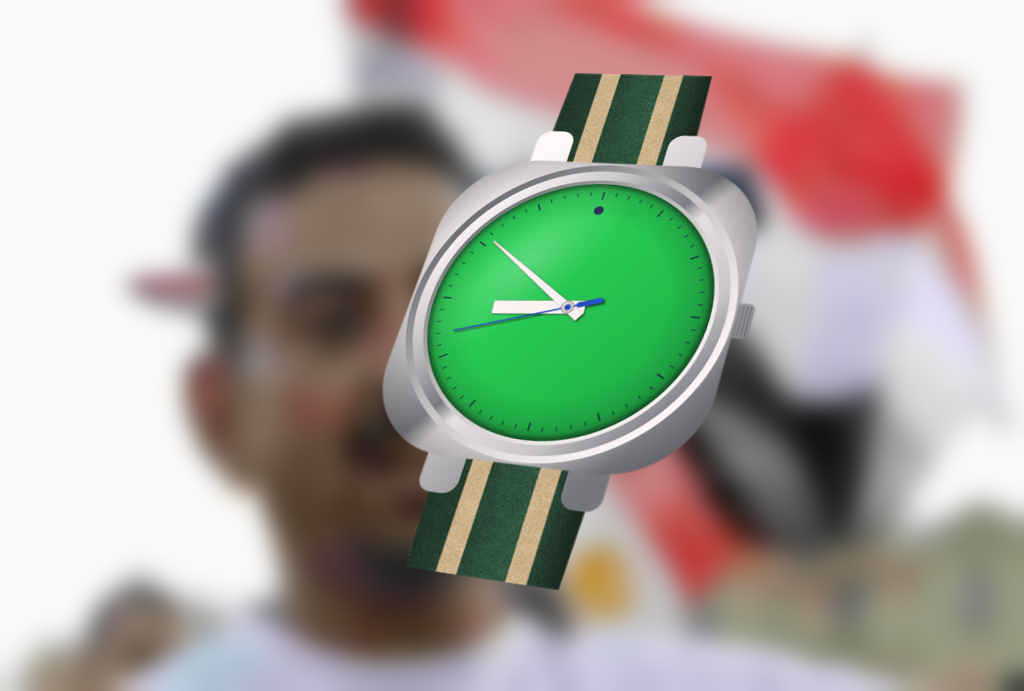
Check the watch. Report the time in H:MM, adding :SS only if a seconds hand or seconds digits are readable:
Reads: 8:50:42
